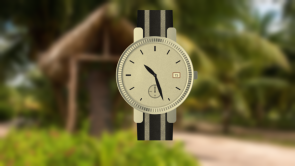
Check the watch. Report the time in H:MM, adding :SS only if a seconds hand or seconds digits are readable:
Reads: 10:27
